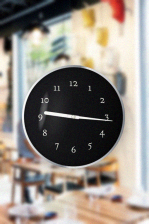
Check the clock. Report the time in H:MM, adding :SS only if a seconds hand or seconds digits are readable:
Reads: 9:16
